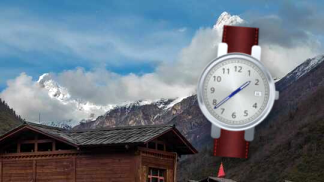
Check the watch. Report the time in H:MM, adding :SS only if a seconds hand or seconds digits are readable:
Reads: 1:38
